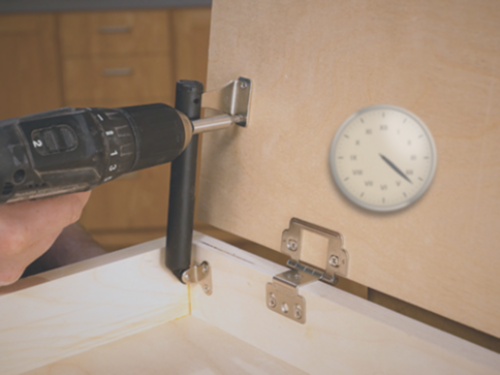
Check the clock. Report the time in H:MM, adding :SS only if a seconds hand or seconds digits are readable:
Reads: 4:22
